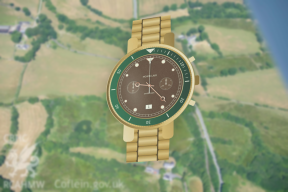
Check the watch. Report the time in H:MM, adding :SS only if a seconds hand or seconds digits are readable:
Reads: 9:23
